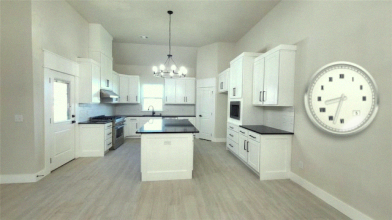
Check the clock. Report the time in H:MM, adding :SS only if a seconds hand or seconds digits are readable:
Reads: 8:33
